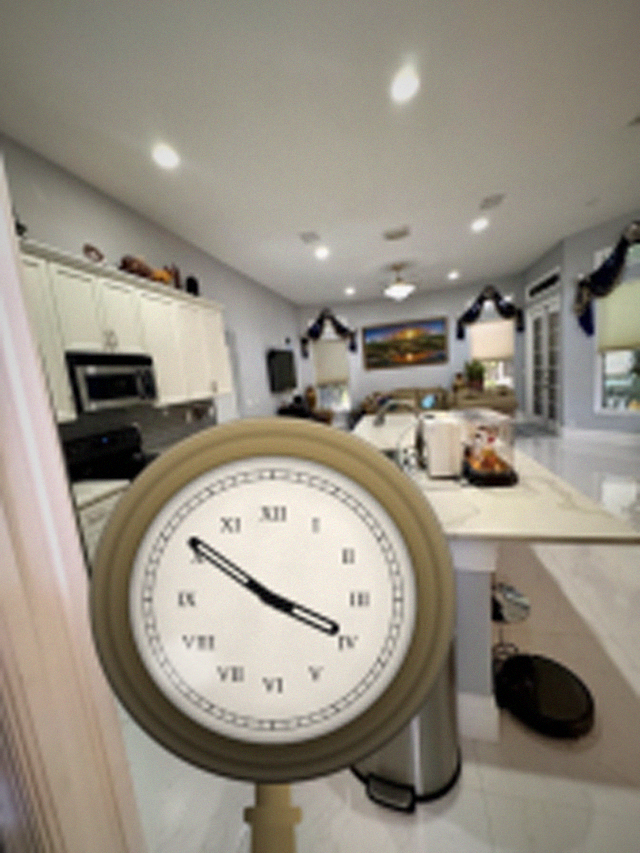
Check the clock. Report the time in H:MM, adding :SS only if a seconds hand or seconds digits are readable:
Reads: 3:51
